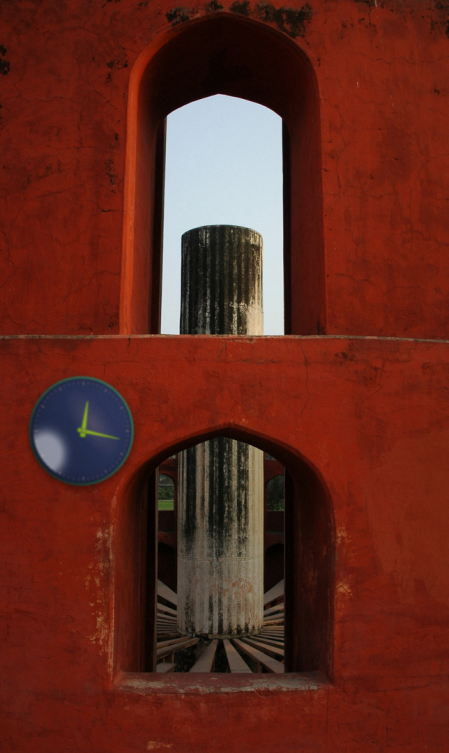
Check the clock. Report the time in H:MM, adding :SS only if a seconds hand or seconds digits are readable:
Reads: 12:17
